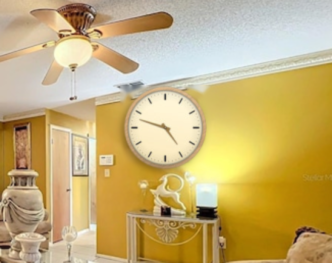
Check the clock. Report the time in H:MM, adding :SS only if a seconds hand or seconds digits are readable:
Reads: 4:48
